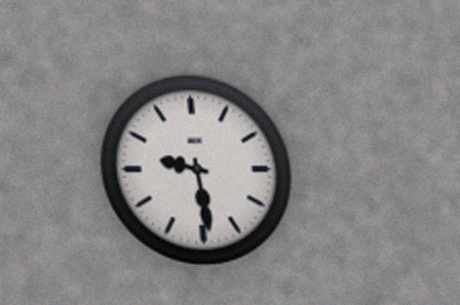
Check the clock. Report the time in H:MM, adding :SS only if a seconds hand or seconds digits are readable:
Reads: 9:29
